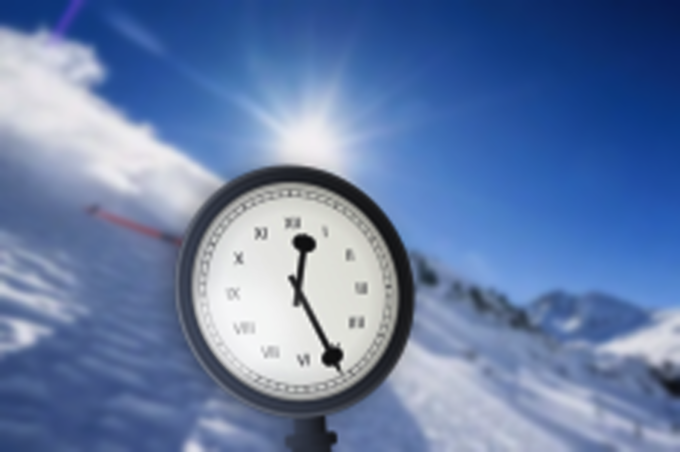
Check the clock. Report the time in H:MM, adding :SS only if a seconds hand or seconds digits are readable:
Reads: 12:26
